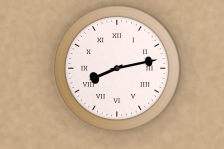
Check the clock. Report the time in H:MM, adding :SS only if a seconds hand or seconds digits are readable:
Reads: 8:13
